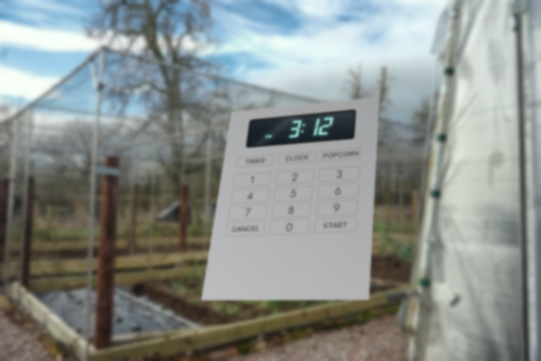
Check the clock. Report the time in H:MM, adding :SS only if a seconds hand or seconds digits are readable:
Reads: 3:12
